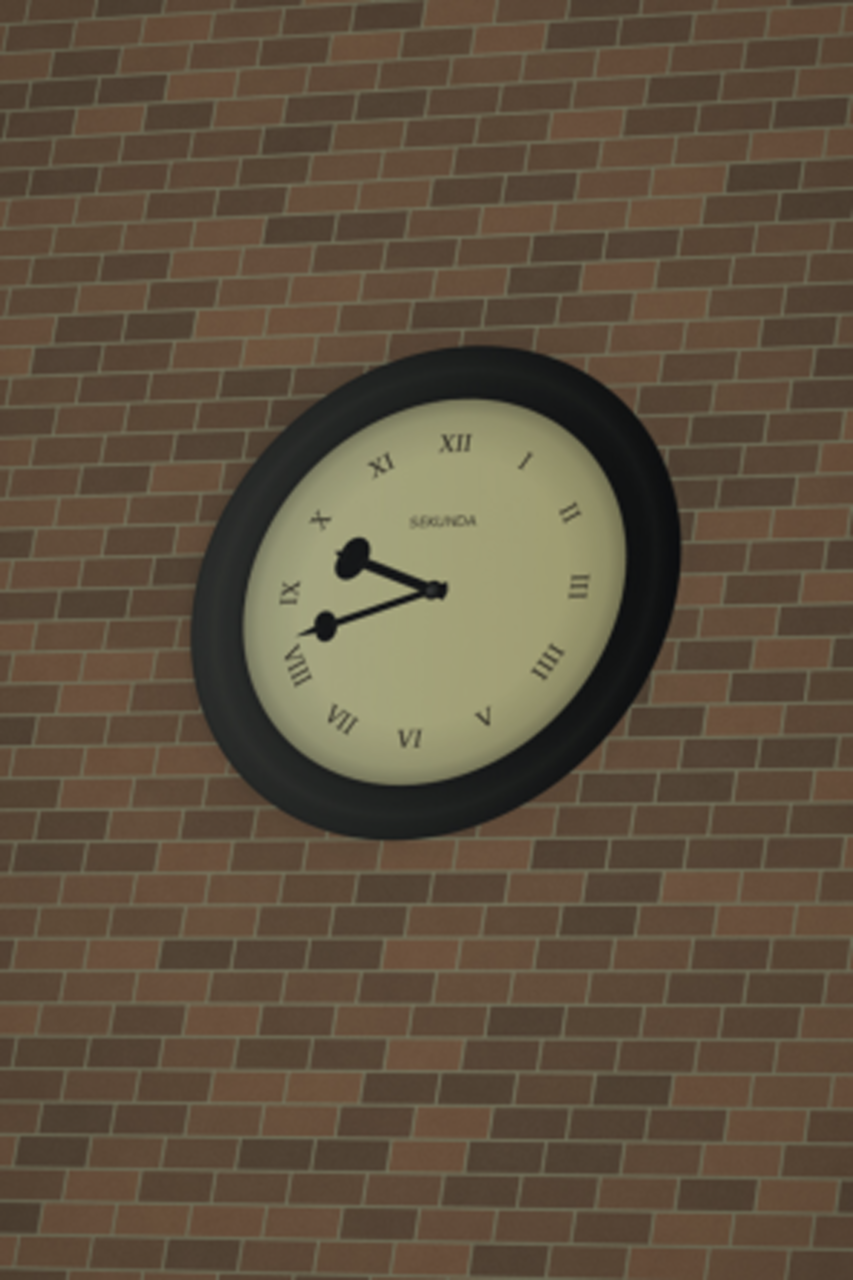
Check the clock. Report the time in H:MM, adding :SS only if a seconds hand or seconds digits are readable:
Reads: 9:42
